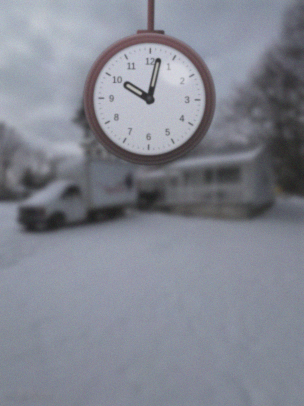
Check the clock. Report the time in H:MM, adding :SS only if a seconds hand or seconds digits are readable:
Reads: 10:02
